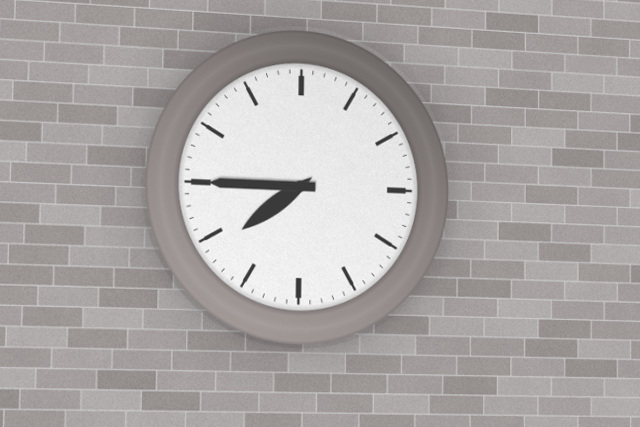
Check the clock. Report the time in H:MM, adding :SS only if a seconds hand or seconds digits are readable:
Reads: 7:45
